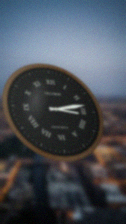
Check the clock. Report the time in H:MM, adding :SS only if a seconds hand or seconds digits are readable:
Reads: 3:13
